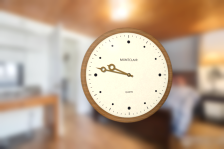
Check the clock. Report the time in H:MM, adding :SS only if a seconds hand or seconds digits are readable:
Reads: 9:47
